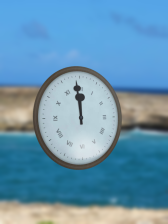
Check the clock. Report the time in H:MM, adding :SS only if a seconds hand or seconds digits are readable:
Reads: 11:59
